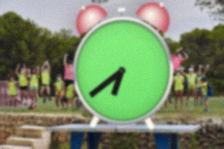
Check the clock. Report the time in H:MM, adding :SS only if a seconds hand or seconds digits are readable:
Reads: 6:39
